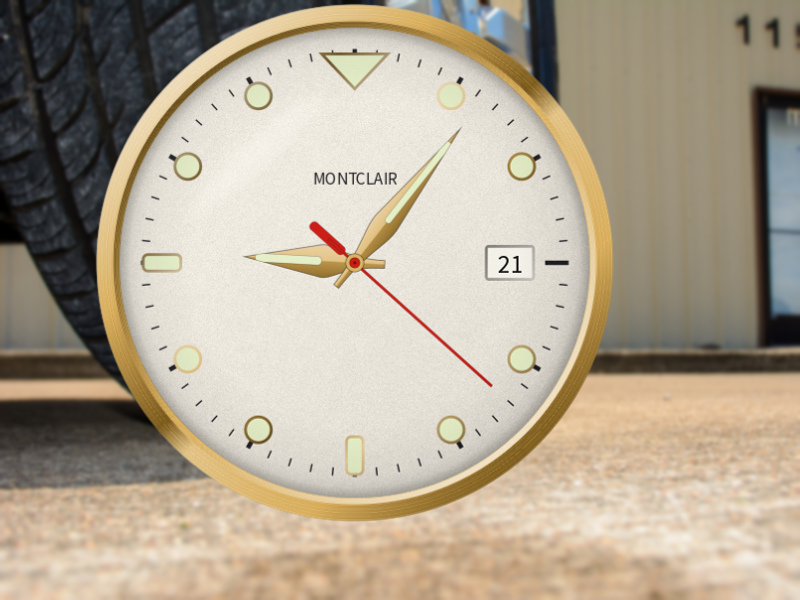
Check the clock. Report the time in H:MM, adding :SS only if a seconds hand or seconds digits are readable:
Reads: 9:06:22
